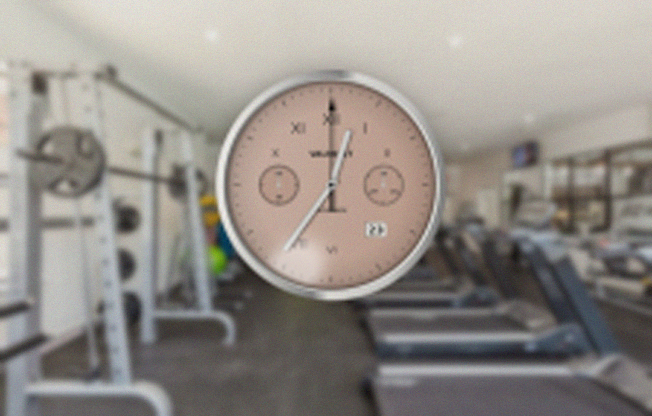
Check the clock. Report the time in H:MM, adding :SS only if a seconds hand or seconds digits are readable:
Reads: 12:36
